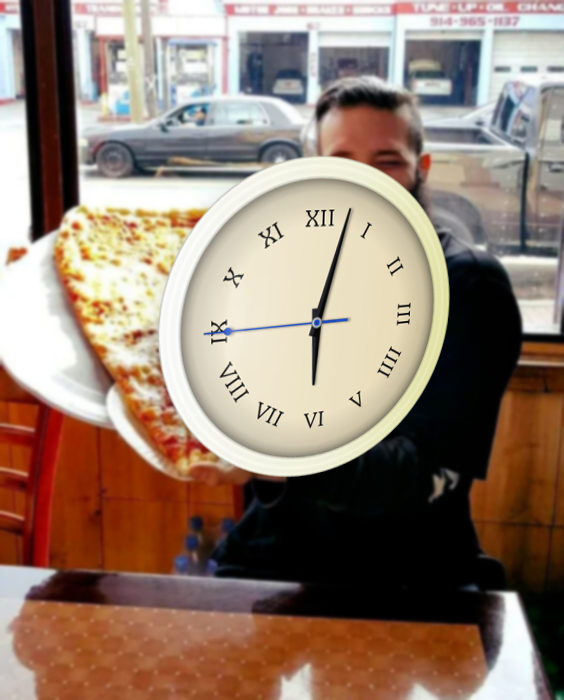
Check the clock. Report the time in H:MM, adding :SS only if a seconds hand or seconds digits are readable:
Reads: 6:02:45
